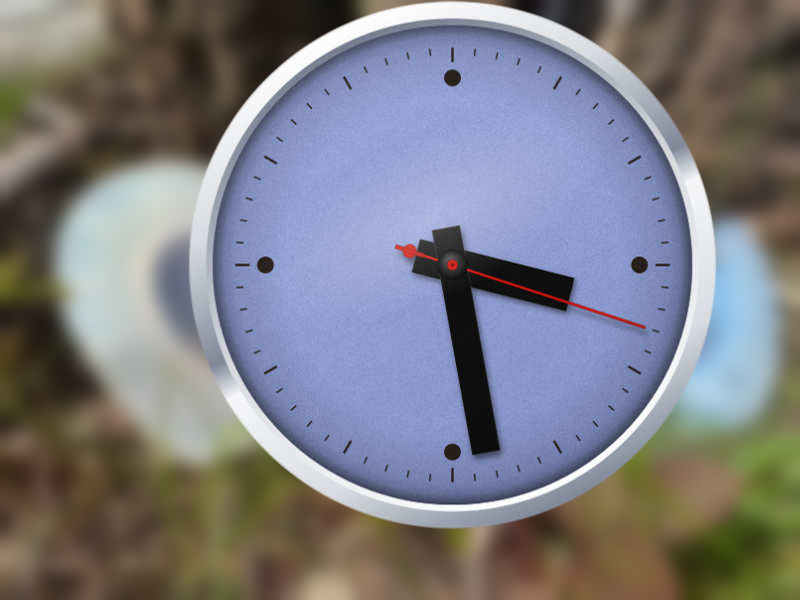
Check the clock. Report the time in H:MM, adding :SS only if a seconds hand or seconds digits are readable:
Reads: 3:28:18
